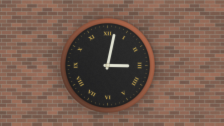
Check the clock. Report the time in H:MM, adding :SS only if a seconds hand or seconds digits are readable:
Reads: 3:02
